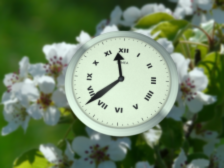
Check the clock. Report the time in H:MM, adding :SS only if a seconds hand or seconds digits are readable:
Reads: 11:38
